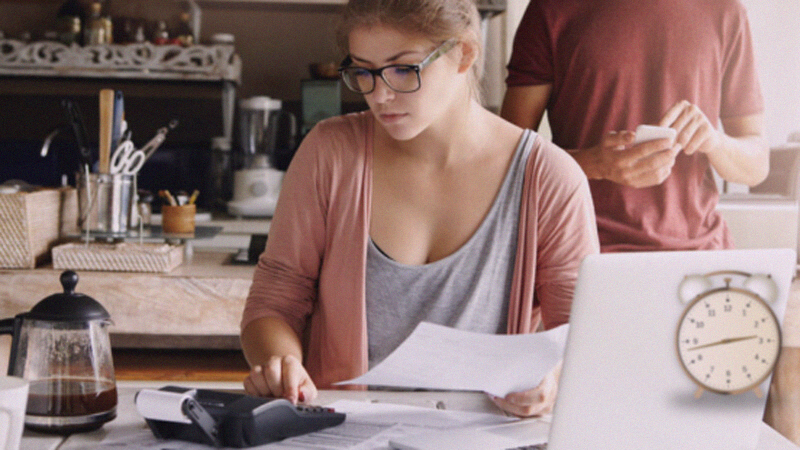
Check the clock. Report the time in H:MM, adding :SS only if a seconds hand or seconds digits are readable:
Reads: 2:43
